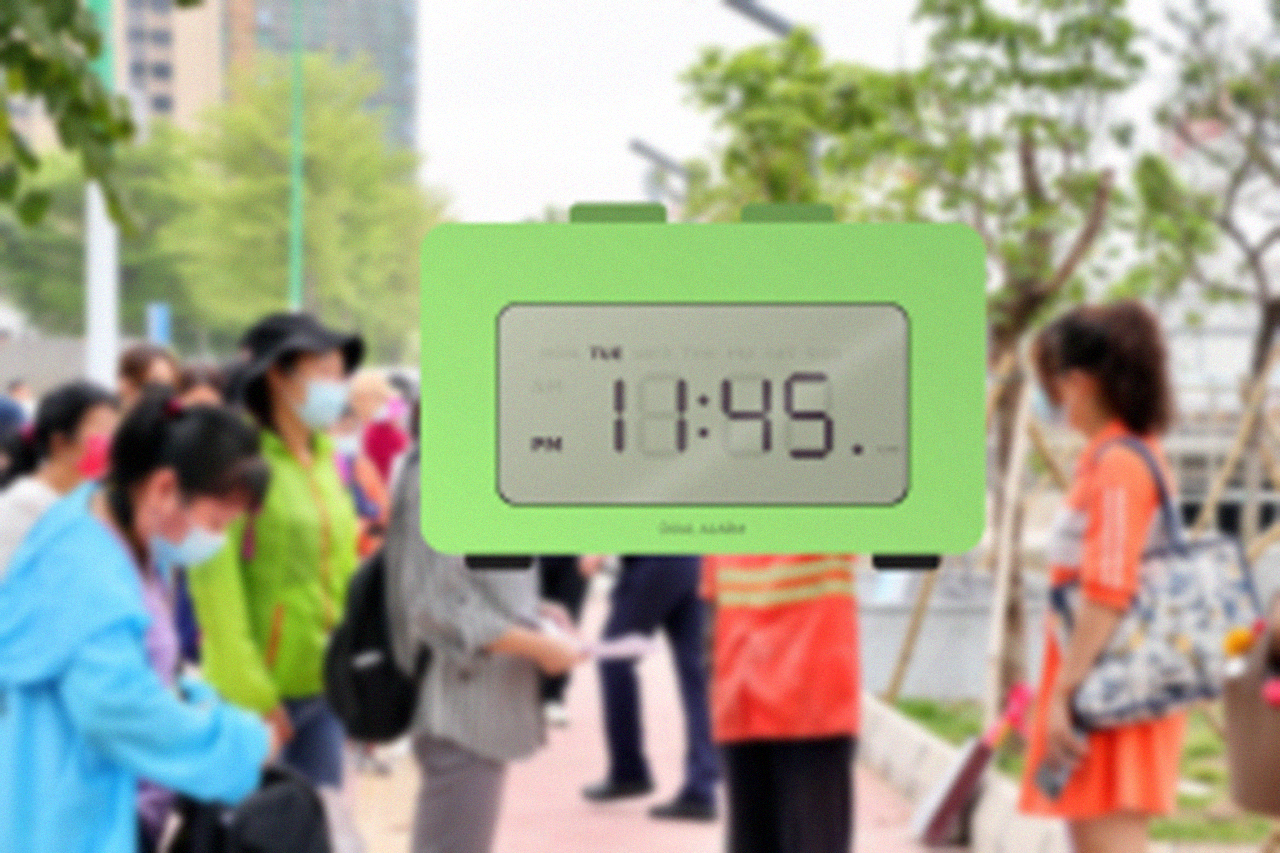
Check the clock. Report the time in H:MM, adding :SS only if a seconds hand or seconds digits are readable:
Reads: 11:45
